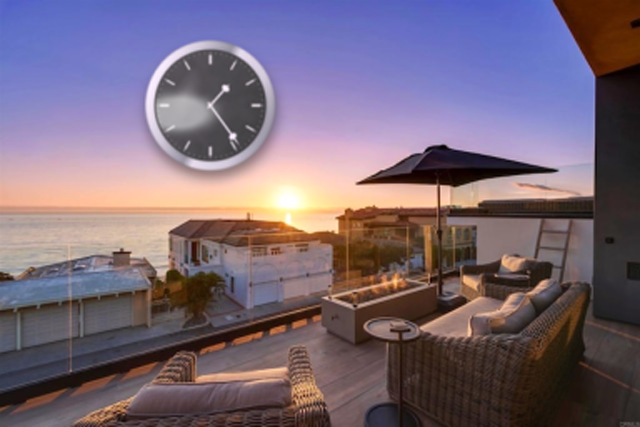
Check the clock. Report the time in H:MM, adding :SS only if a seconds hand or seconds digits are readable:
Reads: 1:24
